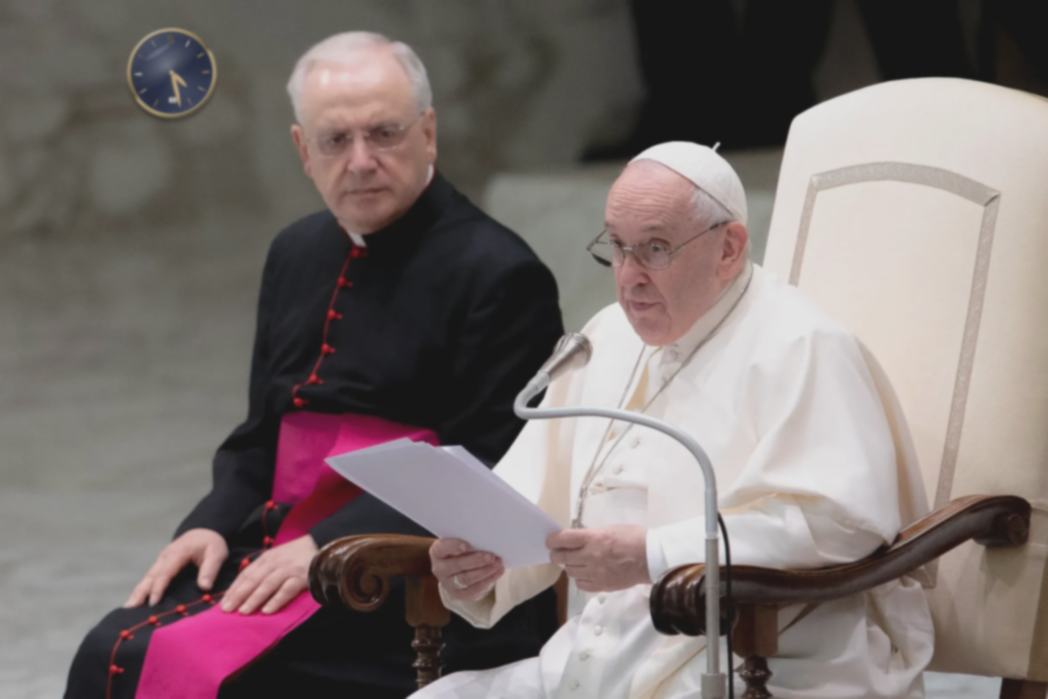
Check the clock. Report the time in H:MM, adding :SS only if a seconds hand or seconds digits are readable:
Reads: 4:28
